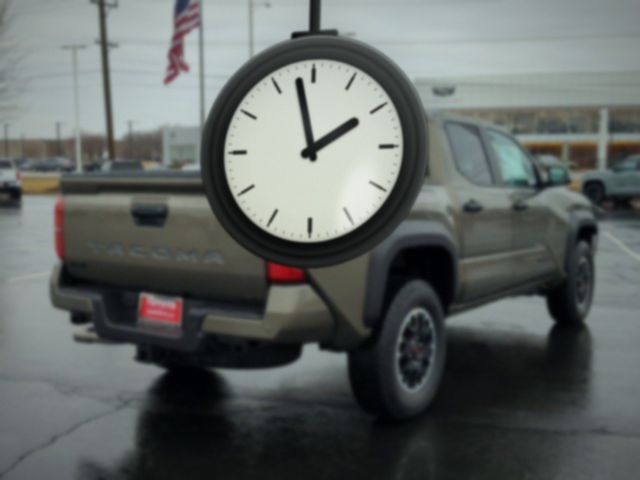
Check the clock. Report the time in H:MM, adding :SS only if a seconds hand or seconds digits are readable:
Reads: 1:58
